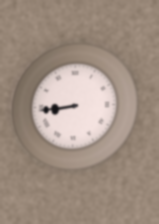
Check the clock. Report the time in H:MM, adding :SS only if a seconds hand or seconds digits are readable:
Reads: 8:44
